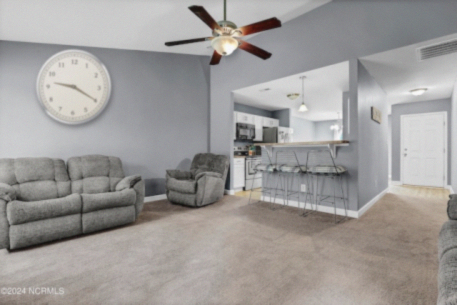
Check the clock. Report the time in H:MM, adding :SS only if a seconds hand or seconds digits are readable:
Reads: 9:20
